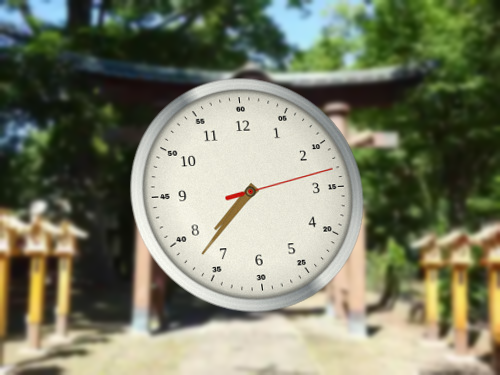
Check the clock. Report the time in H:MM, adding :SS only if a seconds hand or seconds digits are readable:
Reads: 7:37:13
